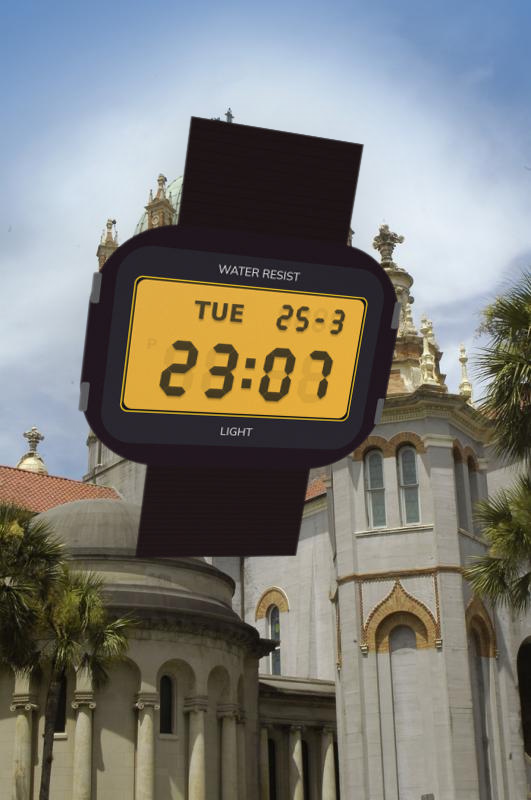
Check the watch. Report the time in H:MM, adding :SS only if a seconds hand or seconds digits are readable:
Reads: 23:07
